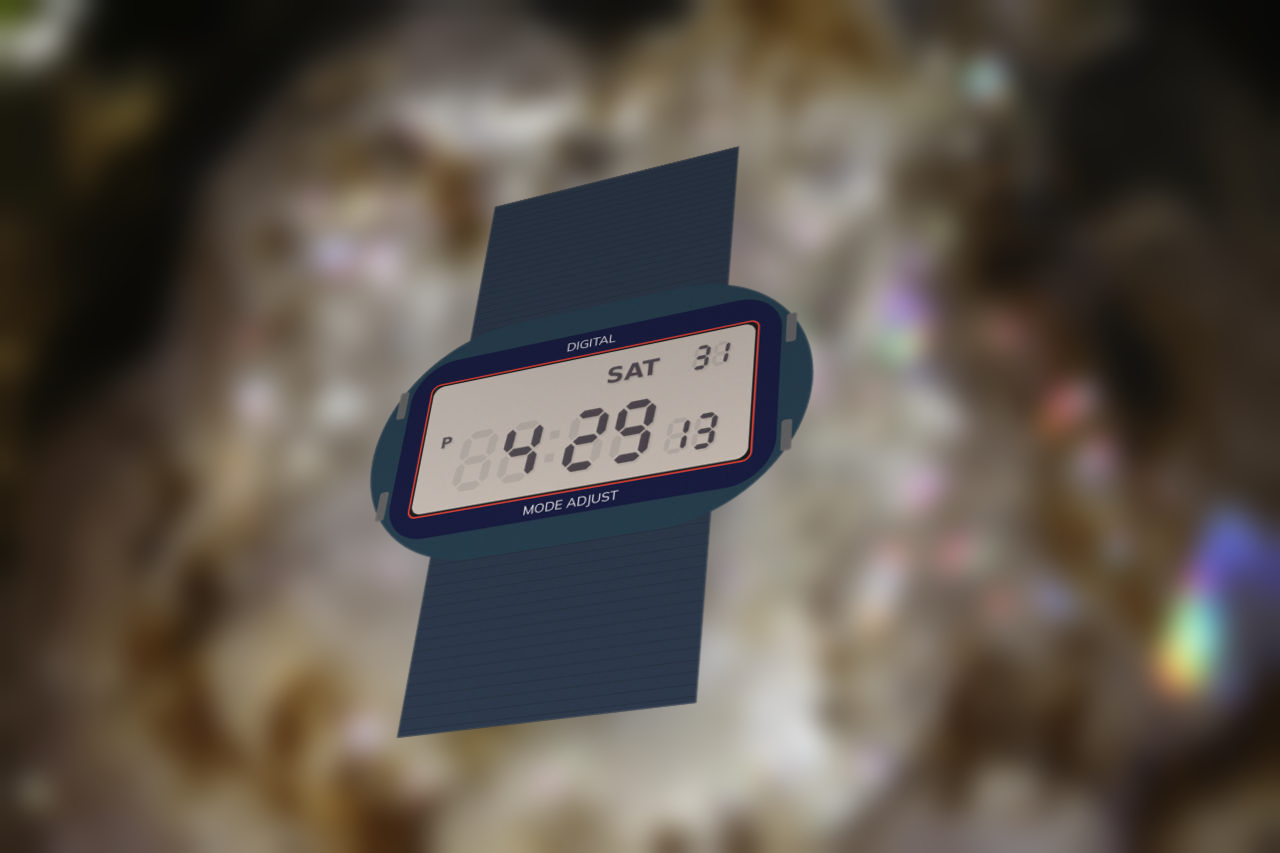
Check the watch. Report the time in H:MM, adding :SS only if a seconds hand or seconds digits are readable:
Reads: 4:29:13
